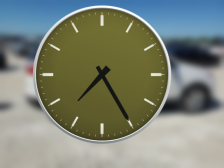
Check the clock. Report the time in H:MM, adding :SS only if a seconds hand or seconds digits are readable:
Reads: 7:25
